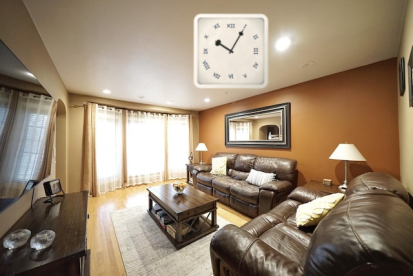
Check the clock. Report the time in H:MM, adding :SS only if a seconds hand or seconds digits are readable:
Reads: 10:05
